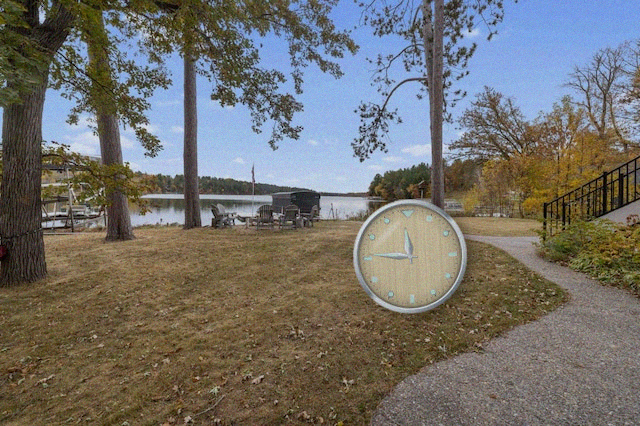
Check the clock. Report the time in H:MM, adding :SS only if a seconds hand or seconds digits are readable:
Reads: 11:46
